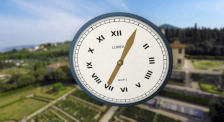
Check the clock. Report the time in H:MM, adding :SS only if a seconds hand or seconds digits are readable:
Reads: 7:05
